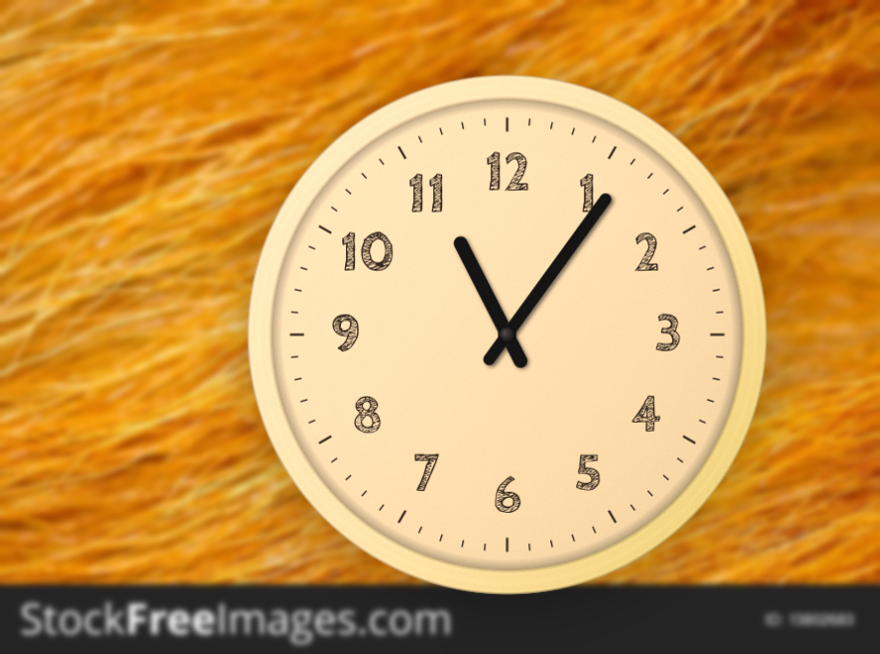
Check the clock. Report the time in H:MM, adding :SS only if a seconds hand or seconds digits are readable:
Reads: 11:06
